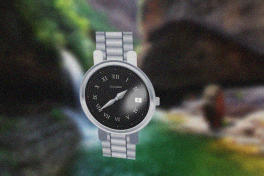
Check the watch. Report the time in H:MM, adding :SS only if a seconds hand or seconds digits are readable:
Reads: 1:39
